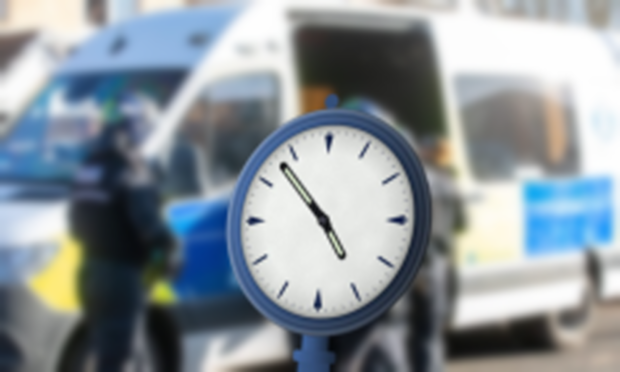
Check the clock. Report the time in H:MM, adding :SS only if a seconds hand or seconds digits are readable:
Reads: 4:53
